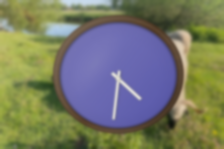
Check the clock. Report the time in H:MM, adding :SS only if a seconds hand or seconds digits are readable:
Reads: 4:31
